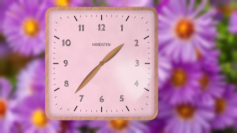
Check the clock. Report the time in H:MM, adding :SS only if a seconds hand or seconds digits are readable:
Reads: 1:37
